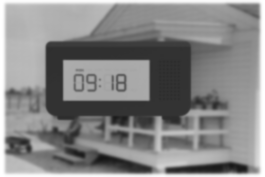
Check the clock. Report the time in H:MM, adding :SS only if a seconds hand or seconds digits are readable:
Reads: 9:18
